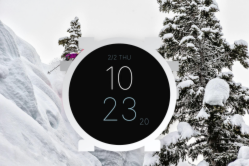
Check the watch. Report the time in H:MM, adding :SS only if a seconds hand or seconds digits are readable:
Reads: 10:23
